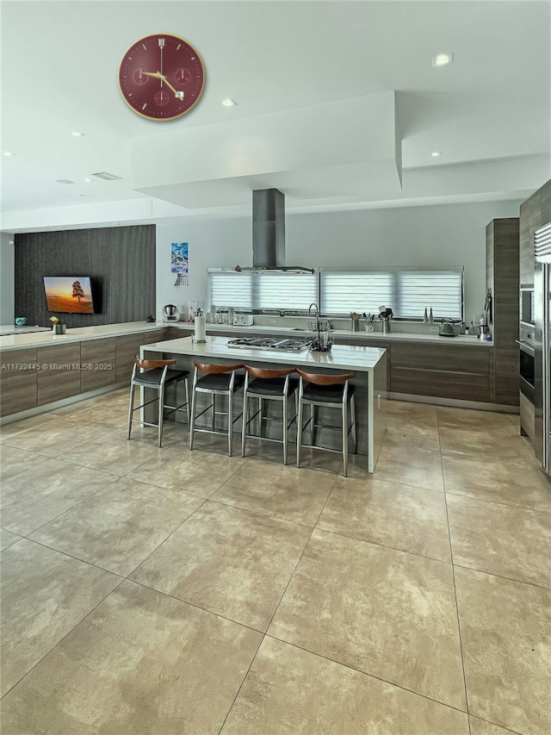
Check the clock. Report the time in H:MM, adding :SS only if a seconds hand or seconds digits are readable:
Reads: 9:23
